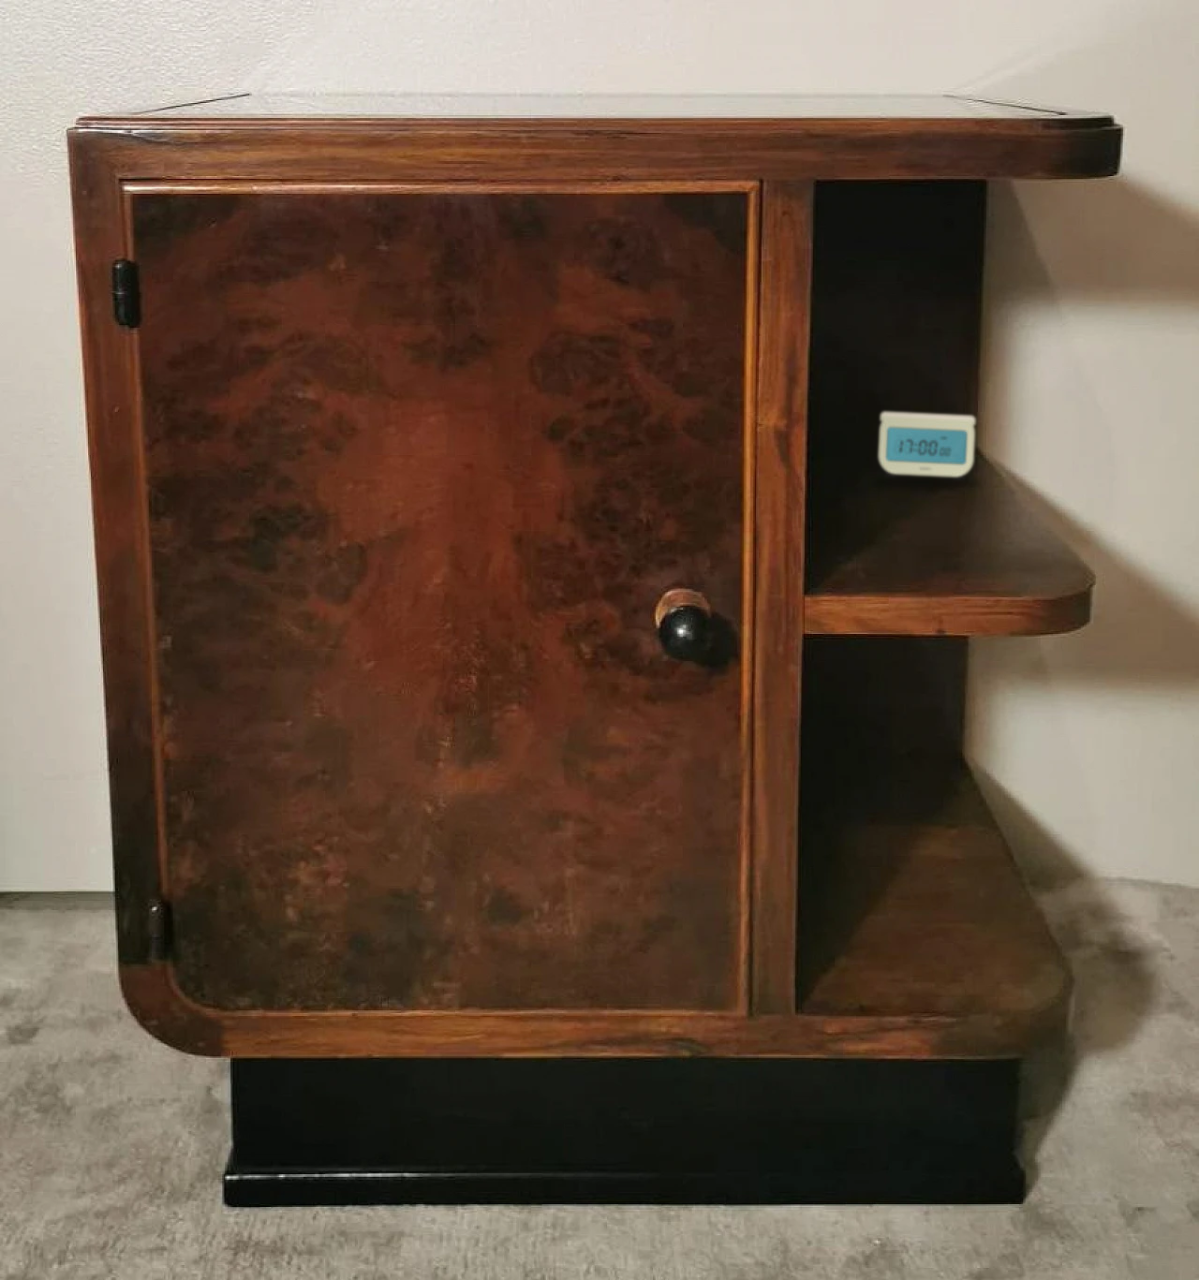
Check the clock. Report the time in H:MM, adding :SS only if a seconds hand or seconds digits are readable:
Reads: 17:00
